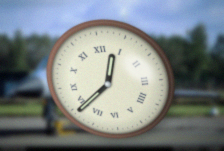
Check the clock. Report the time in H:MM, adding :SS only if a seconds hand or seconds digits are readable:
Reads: 12:39
